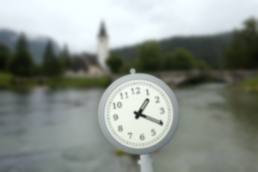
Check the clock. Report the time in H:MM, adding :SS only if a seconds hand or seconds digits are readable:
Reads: 1:20
